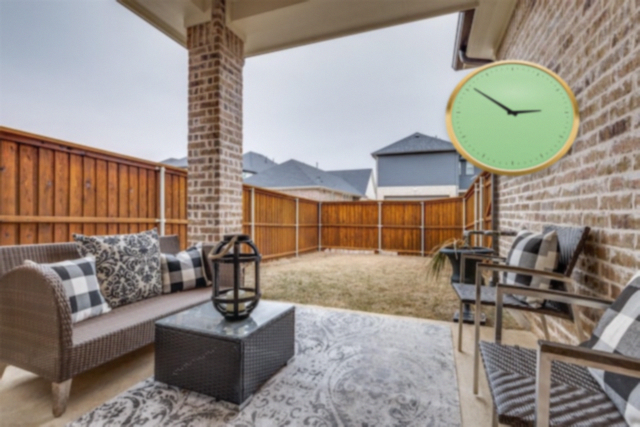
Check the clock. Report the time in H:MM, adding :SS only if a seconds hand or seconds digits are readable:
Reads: 2:51
